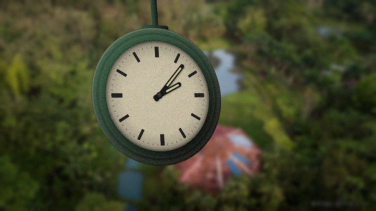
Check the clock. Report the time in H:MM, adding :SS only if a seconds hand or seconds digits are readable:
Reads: 2:07
